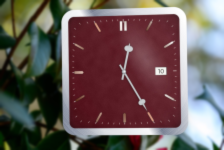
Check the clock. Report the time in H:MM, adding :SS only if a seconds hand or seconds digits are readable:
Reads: 12:25
